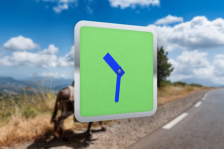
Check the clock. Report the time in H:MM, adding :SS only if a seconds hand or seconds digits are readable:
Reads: 10:31
